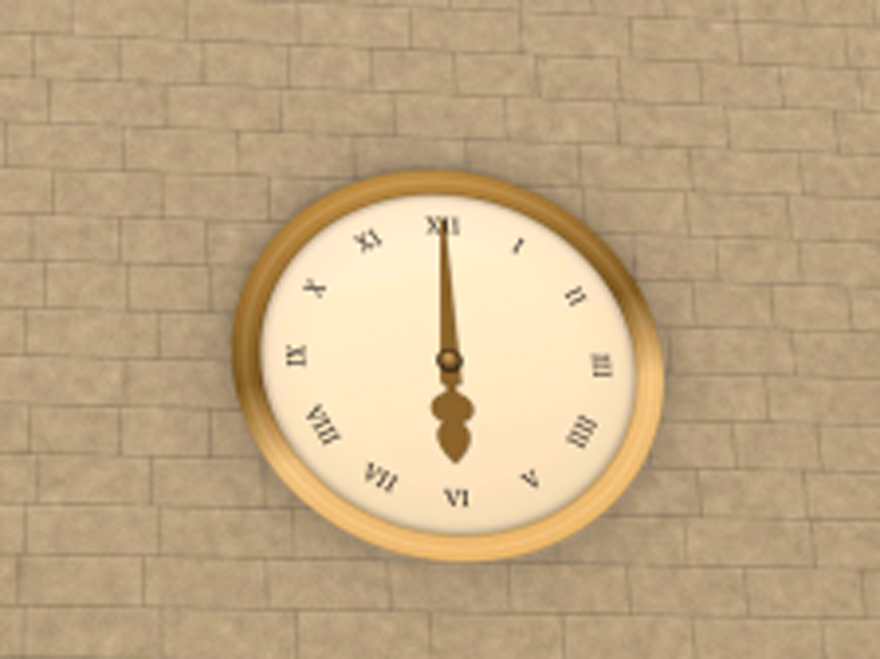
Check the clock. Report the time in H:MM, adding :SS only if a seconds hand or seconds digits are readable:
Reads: 6:00
